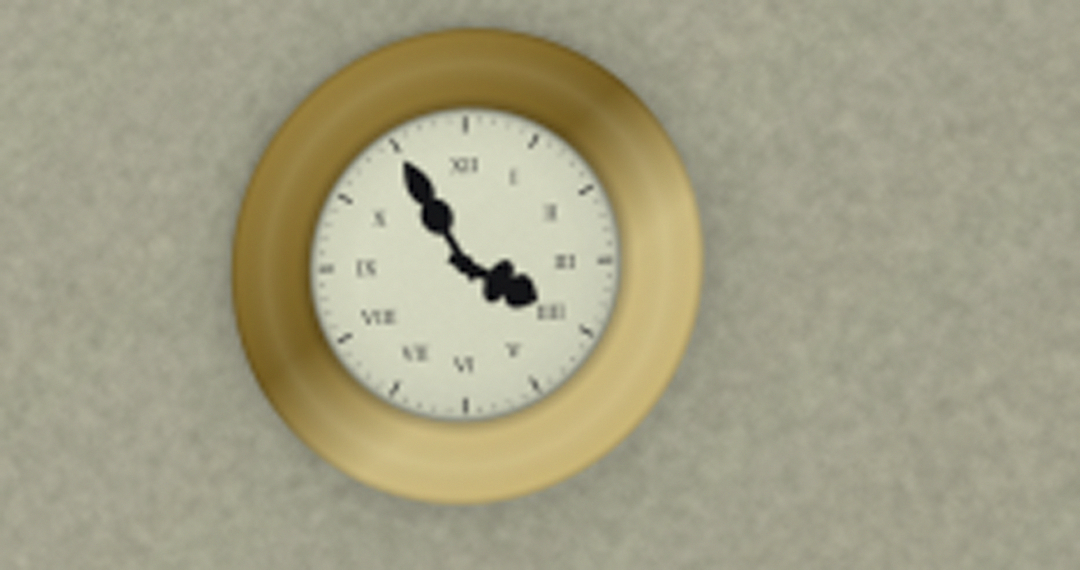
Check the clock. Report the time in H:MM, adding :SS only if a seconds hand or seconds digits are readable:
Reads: 3:55
